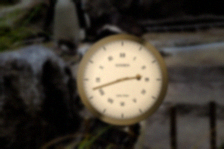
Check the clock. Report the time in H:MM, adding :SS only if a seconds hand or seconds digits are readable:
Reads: 2:42
